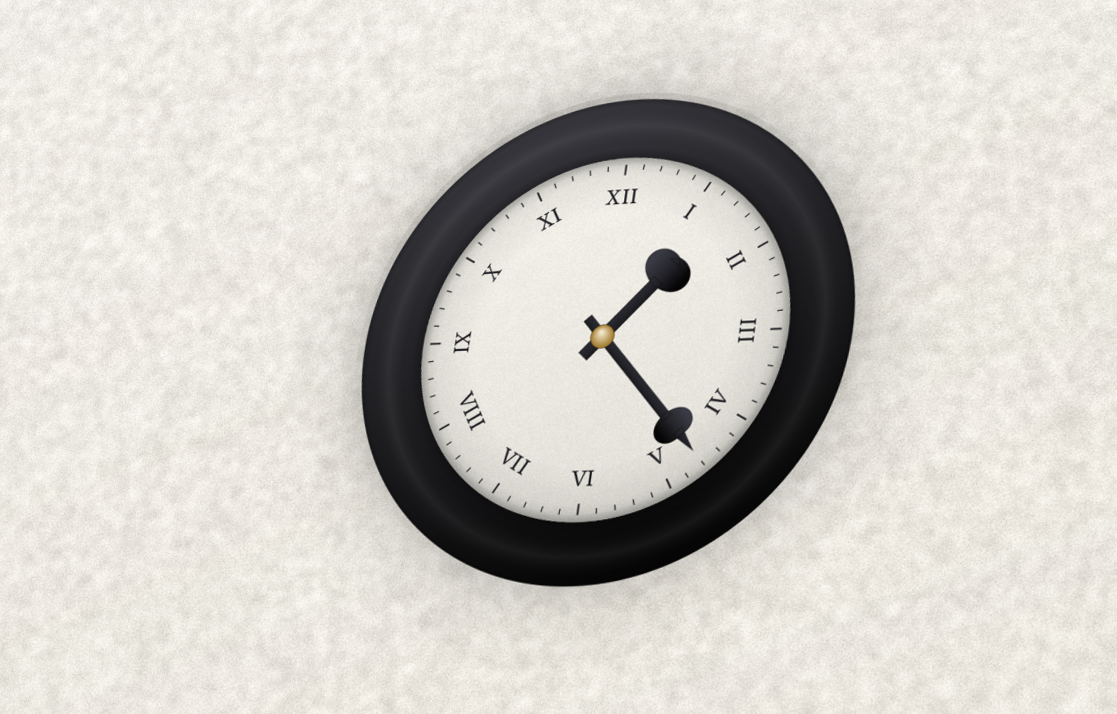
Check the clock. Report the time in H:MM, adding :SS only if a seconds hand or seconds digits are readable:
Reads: 1:23
